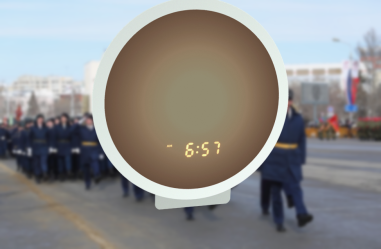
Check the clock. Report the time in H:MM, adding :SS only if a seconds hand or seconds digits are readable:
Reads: 6:57
